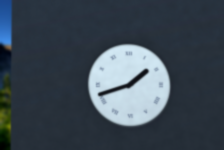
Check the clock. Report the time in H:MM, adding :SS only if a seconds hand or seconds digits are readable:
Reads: 1:42
